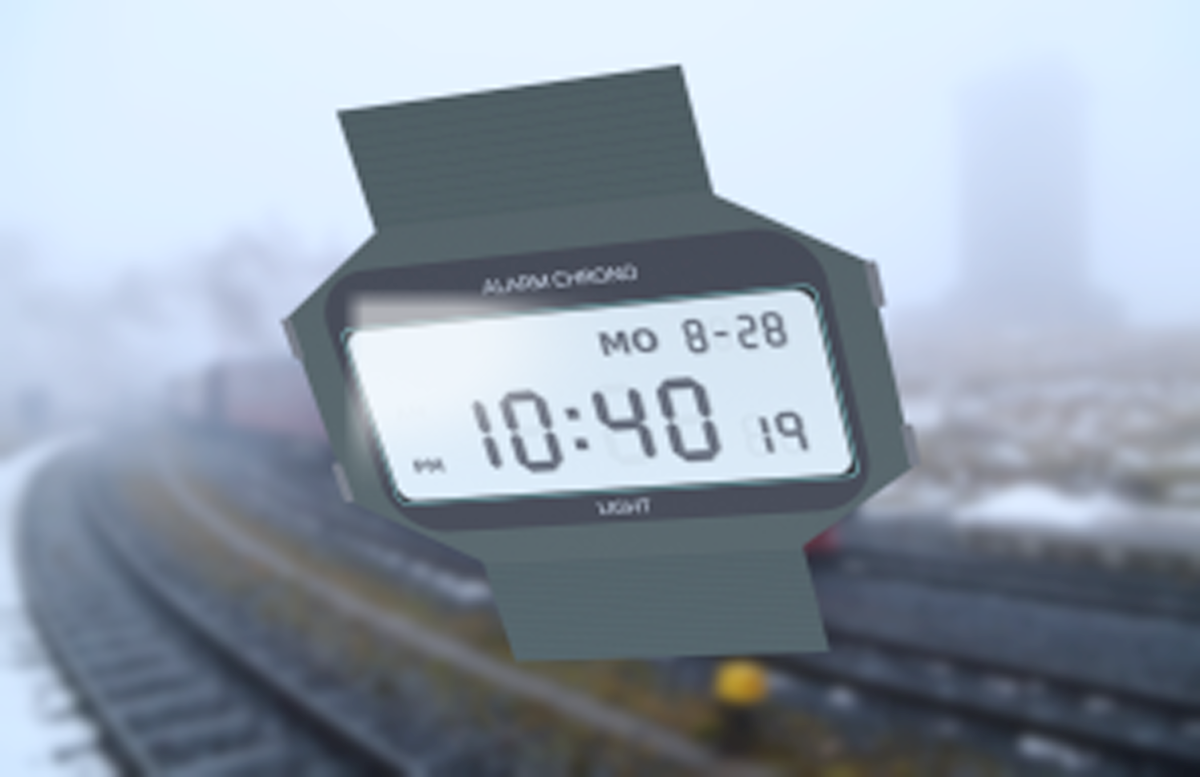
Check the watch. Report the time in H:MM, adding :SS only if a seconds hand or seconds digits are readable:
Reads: 10:40:19
